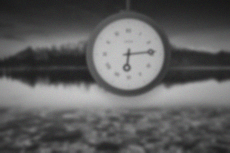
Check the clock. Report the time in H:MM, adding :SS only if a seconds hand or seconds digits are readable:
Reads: 6:14
